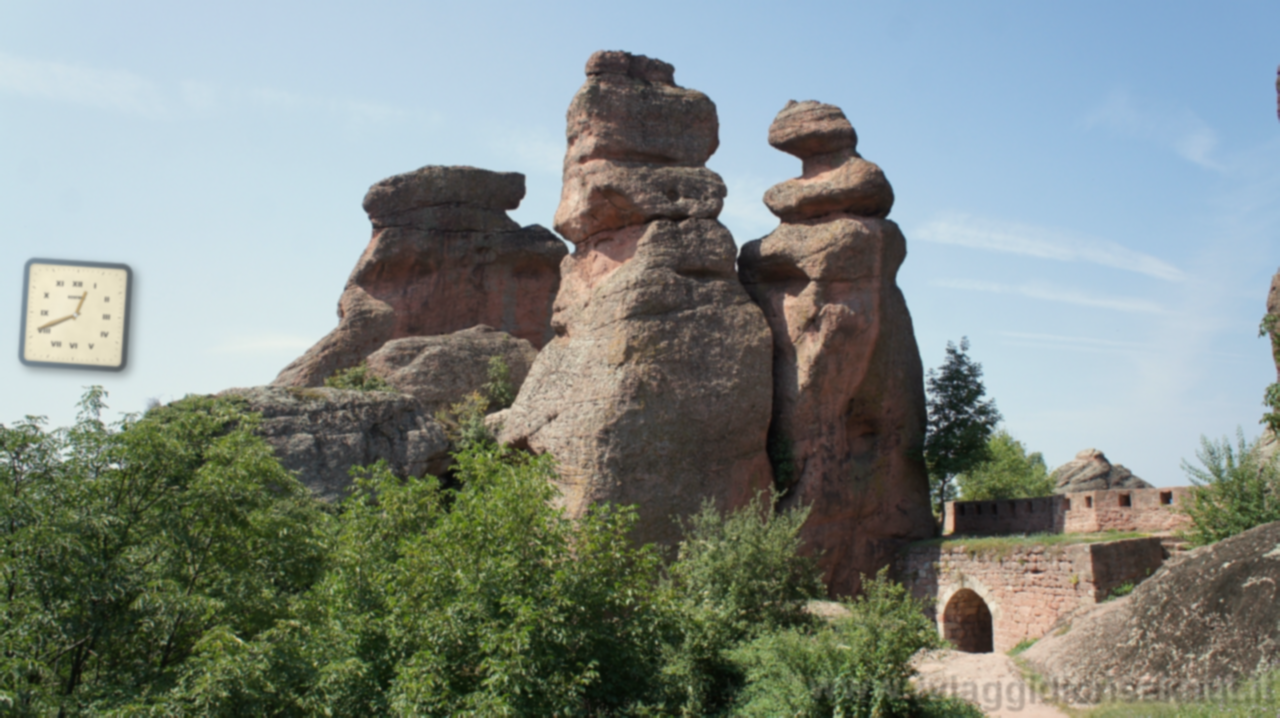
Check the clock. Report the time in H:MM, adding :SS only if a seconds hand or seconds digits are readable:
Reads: 12:41
